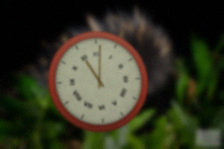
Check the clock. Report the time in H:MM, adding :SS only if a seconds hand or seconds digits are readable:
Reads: 11:01
